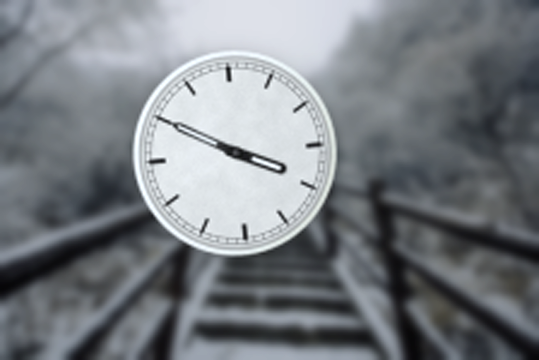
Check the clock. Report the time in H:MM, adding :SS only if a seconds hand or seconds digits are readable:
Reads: 3:50
